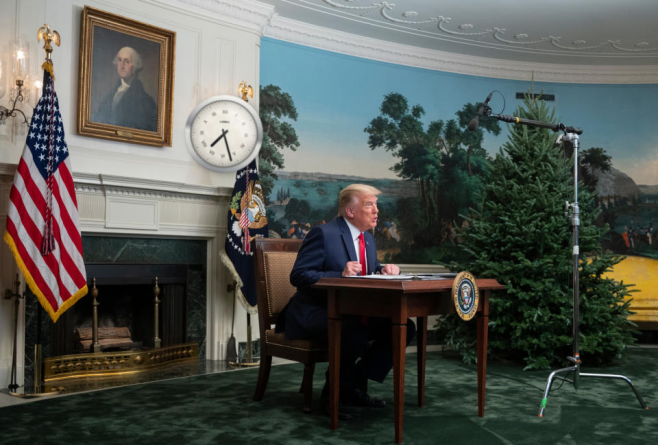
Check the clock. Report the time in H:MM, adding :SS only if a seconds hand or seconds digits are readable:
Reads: 7:27
